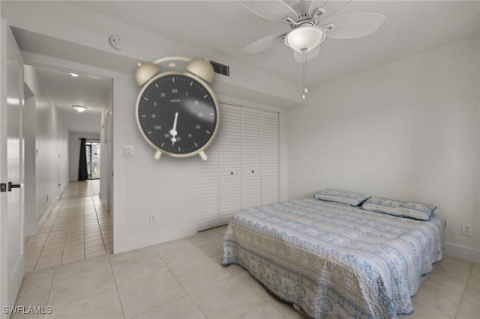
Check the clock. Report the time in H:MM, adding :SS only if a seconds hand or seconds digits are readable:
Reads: 6:32
